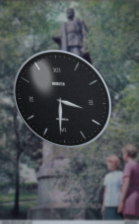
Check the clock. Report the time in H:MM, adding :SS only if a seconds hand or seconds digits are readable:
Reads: 3:31
